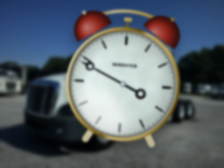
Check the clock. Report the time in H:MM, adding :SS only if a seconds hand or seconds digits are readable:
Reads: 3:49
